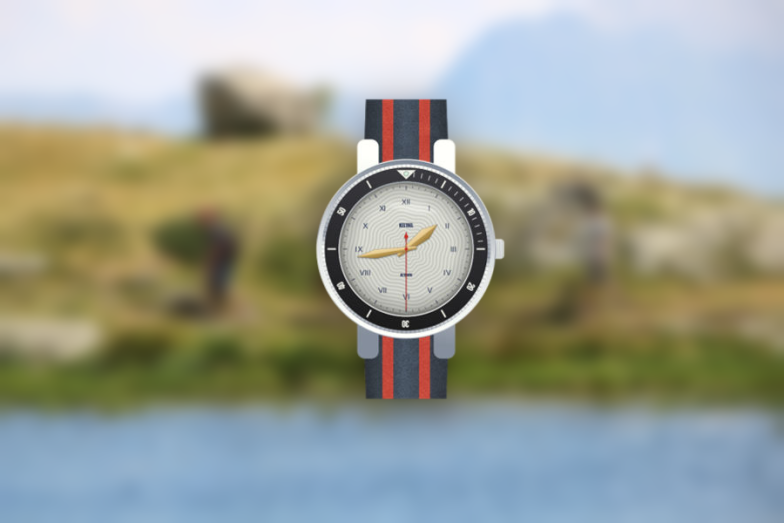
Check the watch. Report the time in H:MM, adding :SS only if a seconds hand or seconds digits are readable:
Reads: 1:43:30
